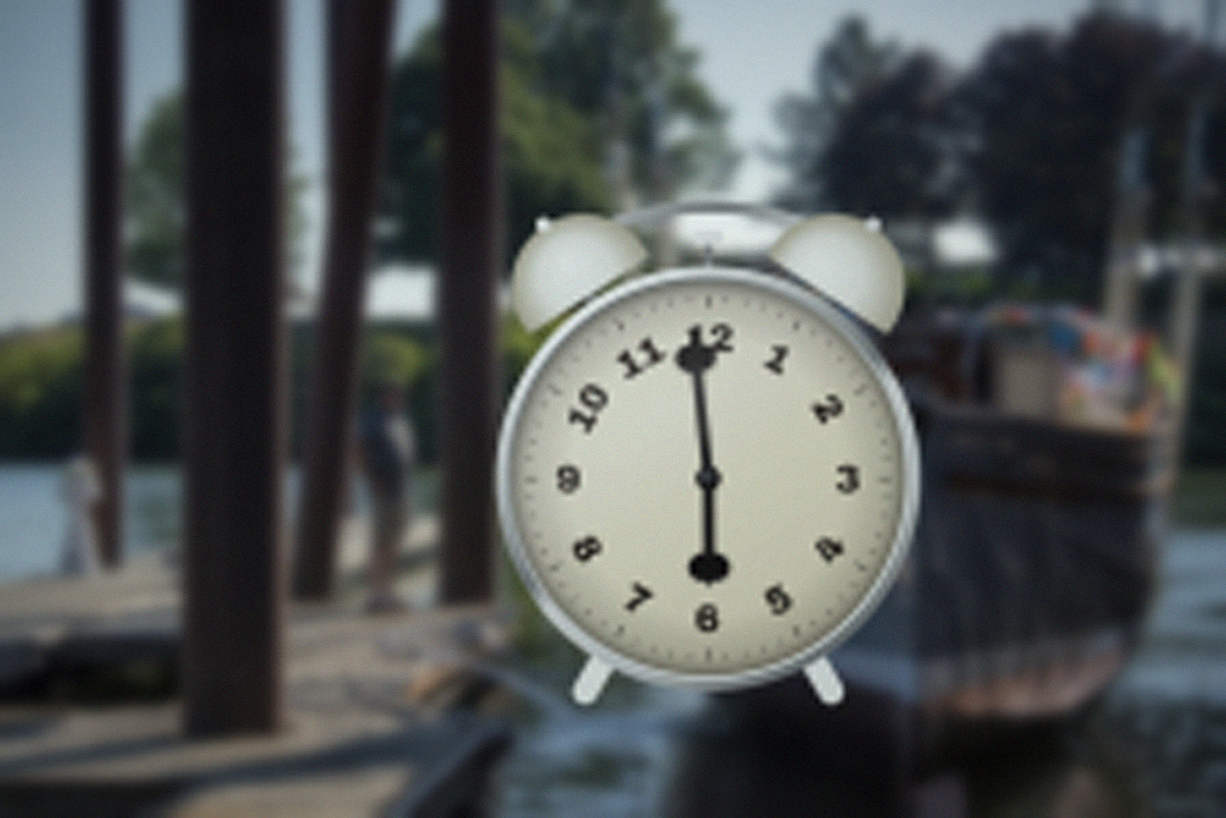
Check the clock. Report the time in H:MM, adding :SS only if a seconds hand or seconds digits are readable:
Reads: 5:59
